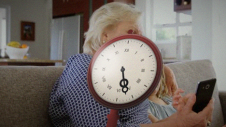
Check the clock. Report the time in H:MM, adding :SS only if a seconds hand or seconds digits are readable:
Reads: 5:27
